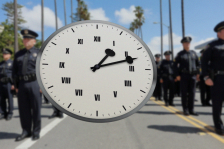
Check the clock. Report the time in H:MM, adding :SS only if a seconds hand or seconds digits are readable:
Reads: 1:12
